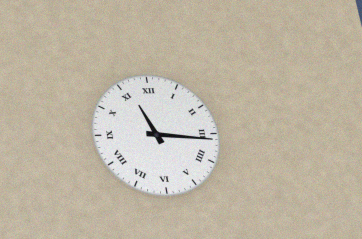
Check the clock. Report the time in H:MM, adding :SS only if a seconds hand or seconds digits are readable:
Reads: 11:16
